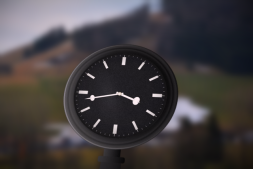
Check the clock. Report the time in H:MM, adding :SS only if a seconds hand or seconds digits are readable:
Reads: 3:43
